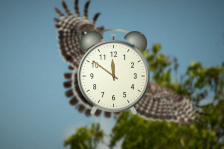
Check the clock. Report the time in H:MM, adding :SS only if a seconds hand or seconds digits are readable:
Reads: 11:51
